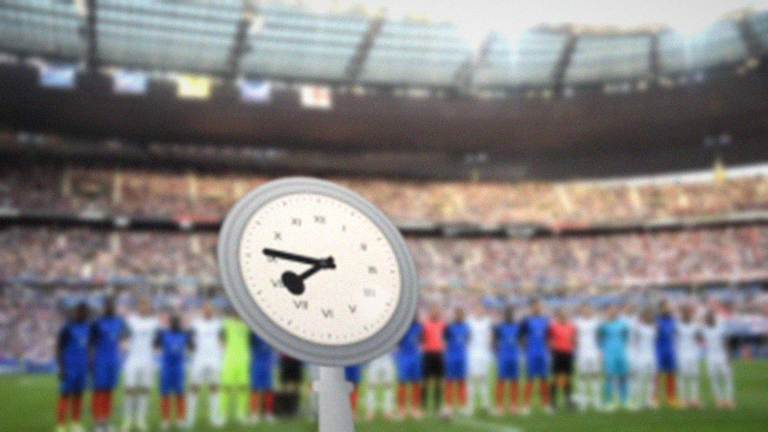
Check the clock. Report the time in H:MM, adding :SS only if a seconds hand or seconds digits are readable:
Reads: 7:46
